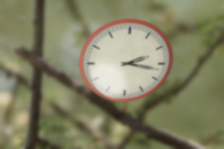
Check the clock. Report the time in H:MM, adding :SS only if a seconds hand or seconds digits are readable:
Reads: 2:17
